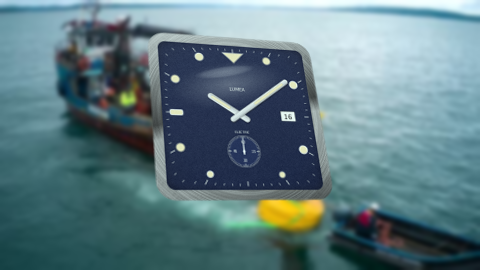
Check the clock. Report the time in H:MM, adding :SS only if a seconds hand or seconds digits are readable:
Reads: 10:09
